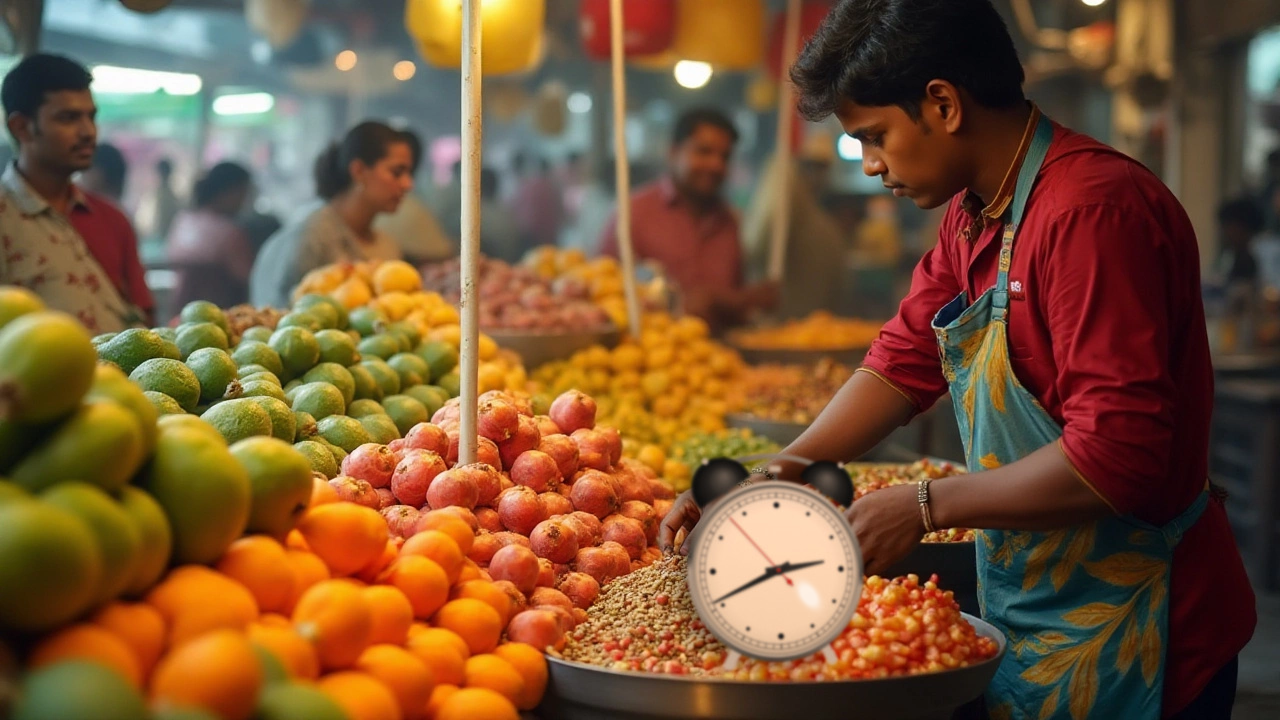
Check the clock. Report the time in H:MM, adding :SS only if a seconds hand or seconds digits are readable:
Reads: 2:40:53
